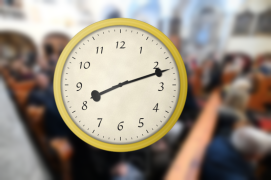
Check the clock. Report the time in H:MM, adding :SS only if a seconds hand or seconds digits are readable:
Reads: 8:12
